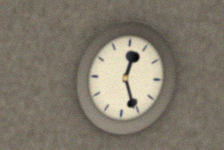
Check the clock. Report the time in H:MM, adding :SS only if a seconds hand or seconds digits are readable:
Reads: 12:26
